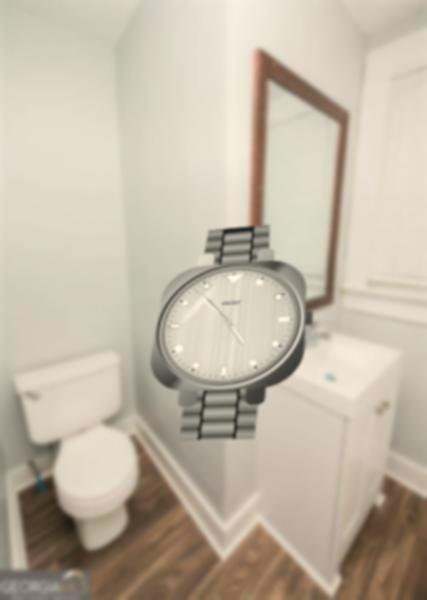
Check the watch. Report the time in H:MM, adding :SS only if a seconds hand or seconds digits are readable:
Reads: 4:53
